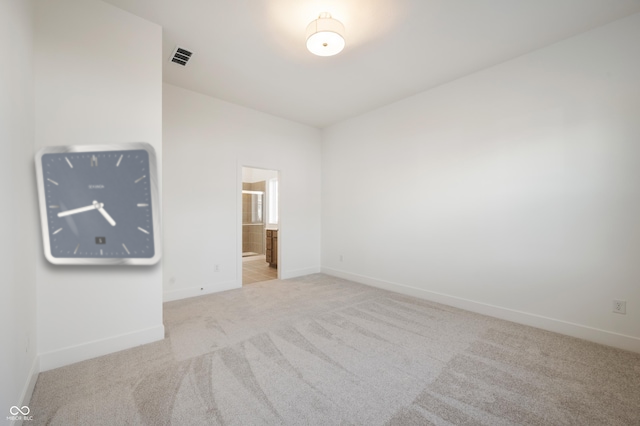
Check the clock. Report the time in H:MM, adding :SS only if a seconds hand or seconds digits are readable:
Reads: 4:43
